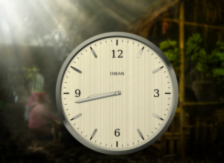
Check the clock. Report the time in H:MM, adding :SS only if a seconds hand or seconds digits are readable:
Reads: 8:43
